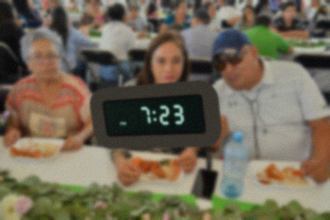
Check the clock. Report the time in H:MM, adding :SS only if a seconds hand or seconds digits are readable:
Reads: 7:23
